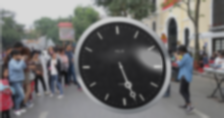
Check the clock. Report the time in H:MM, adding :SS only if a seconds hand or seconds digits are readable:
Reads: 5:27
